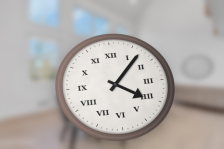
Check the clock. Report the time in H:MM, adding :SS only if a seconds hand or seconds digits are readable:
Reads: 4:07
